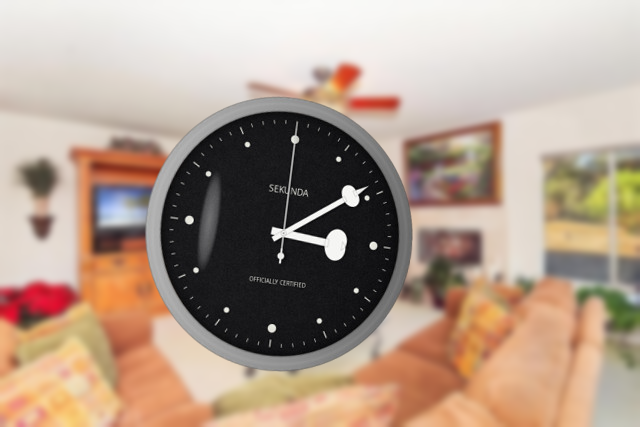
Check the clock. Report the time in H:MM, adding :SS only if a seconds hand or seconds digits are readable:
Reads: 3:09:00
